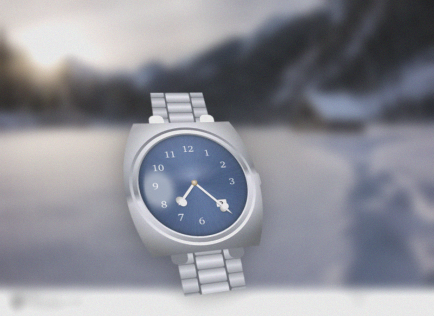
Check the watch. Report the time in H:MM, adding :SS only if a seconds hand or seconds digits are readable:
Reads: 7:23
